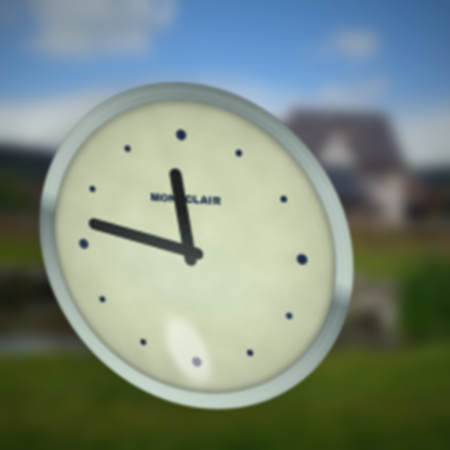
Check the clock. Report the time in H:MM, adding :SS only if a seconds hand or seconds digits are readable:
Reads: 11:47
